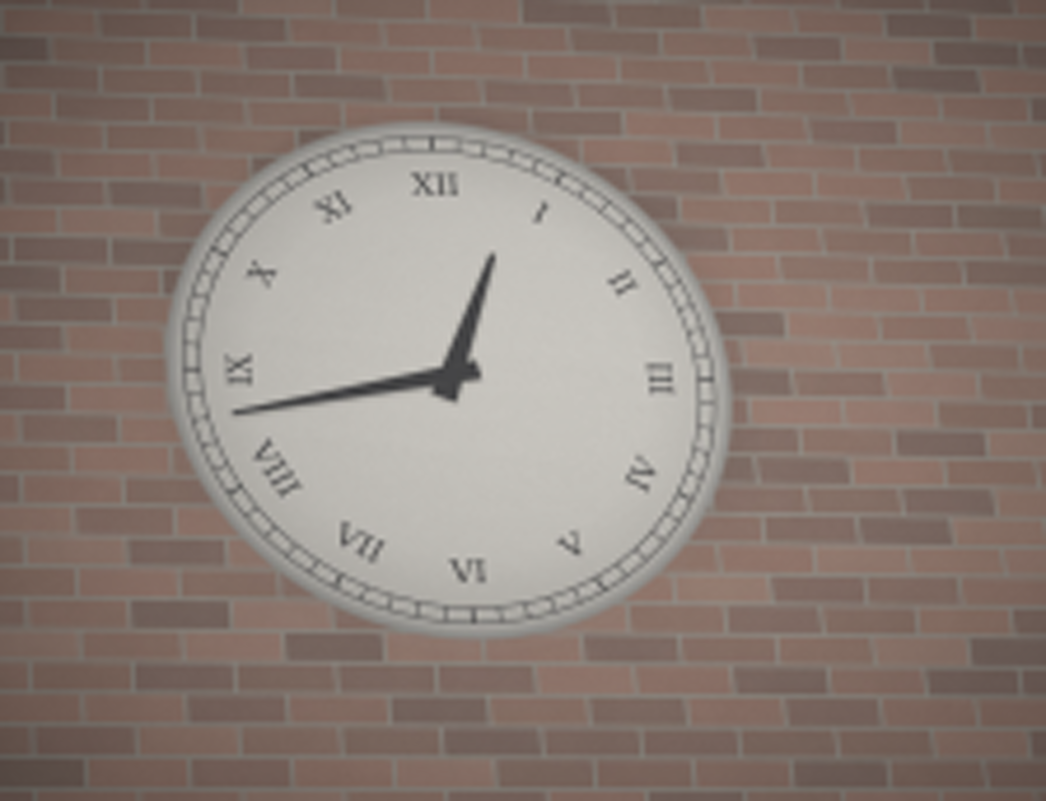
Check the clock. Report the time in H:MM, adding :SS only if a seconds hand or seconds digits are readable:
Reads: 12:43
